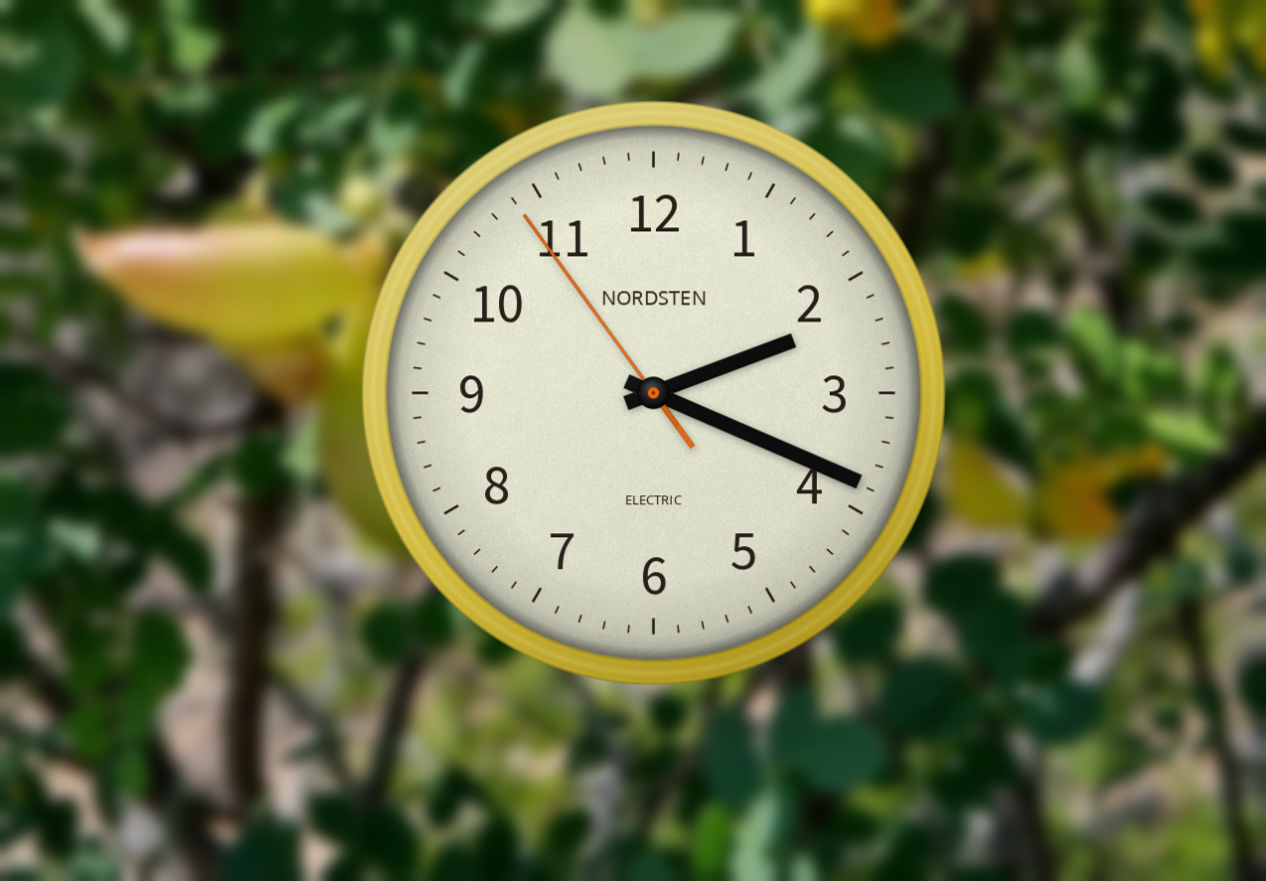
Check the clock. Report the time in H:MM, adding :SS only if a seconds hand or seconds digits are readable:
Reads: 2:18:54
